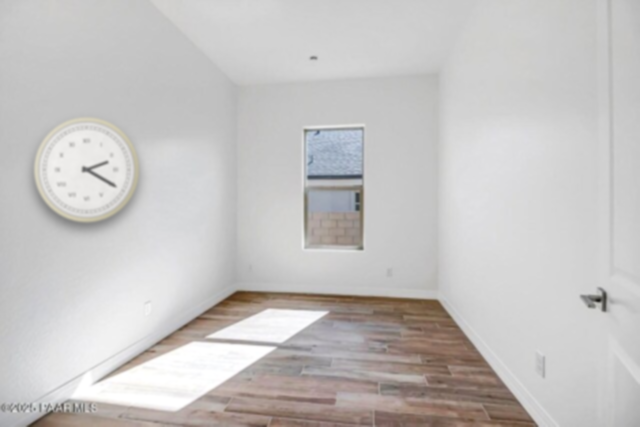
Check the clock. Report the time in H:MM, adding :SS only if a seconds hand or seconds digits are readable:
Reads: 2:20
